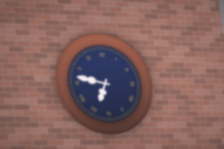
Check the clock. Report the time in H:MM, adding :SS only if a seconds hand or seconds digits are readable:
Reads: 6:47
